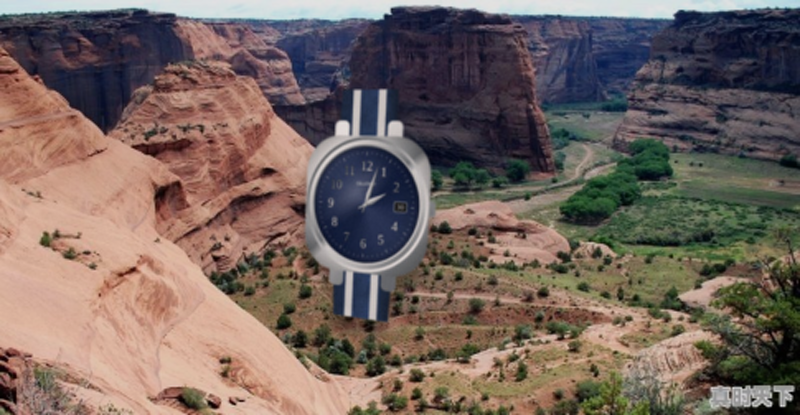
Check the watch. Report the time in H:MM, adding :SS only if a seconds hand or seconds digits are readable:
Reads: 2:03
